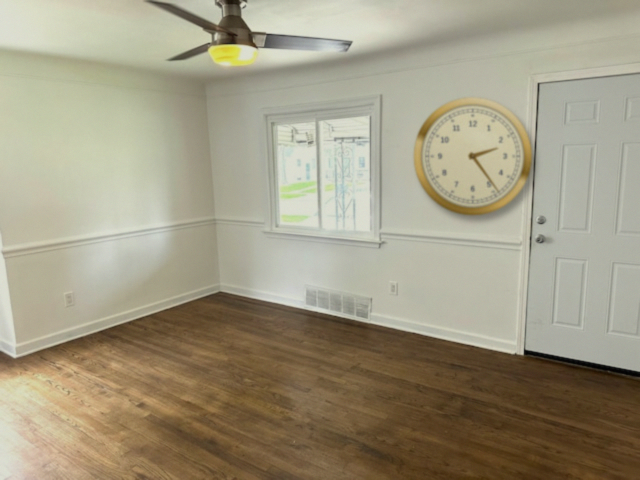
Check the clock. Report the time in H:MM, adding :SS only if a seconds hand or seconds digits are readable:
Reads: 2:24
